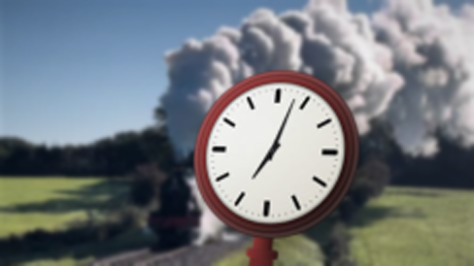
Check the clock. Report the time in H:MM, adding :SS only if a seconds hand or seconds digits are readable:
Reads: 7:03
